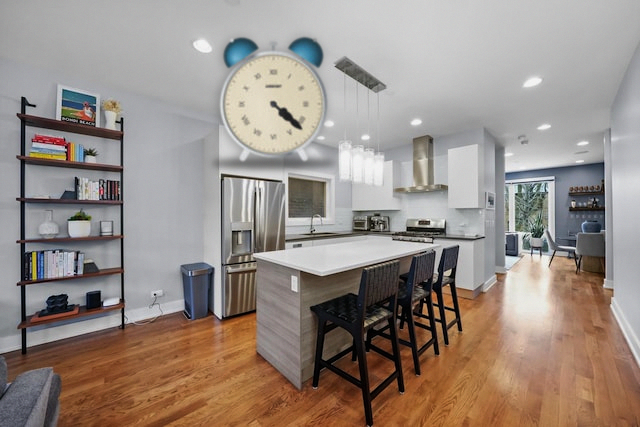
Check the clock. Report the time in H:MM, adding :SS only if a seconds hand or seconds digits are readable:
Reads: 4:22
